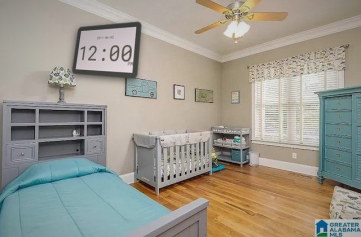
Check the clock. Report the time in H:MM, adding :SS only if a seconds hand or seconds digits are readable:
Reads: 12:00
